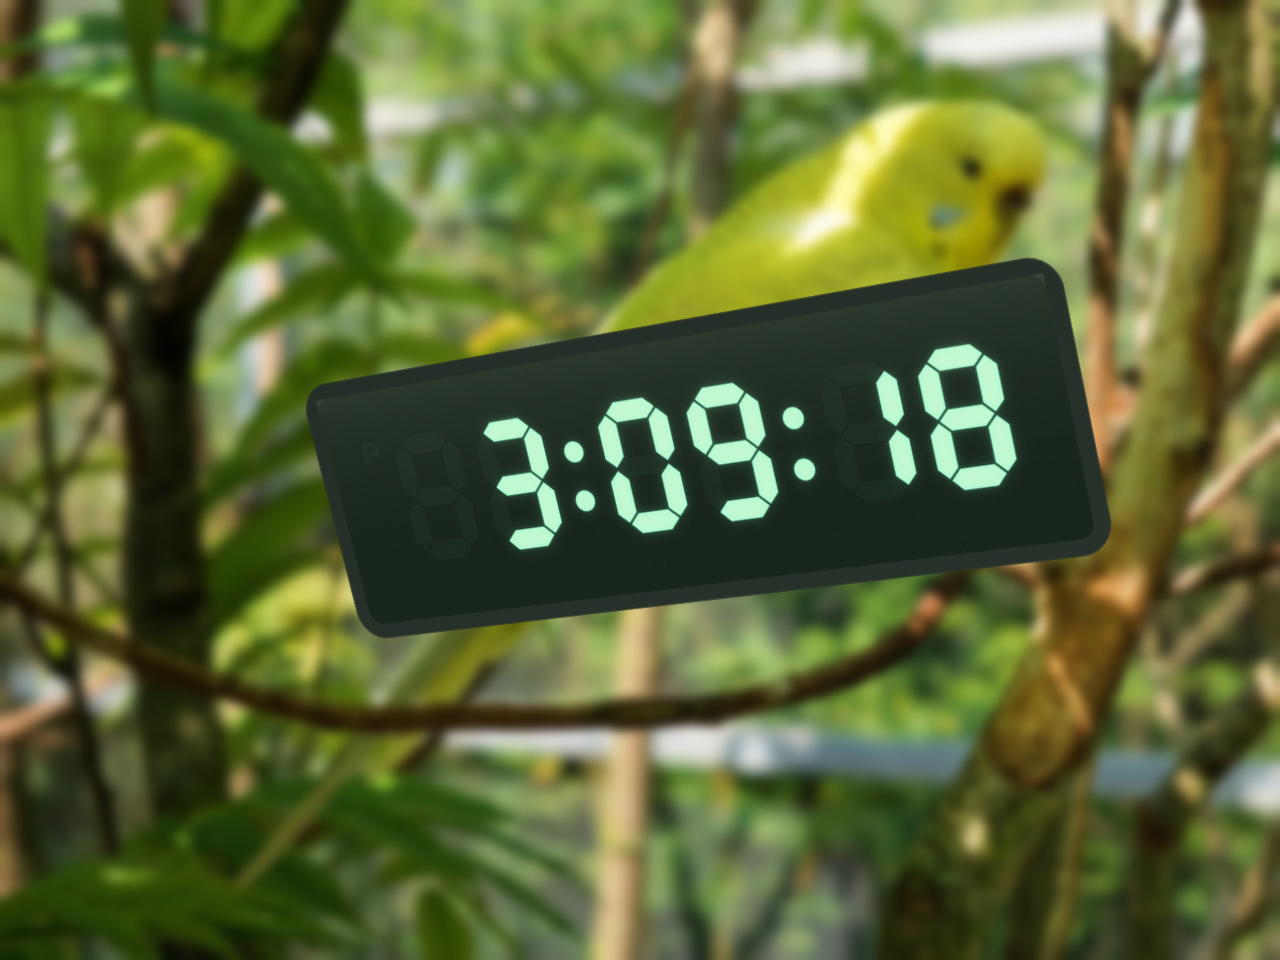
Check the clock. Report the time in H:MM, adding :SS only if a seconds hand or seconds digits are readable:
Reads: 3:09:18
